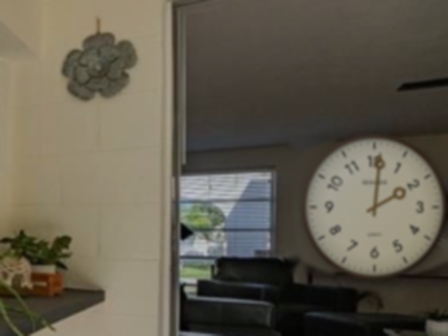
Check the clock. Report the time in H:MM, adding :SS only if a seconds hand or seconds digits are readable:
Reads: 2:01
